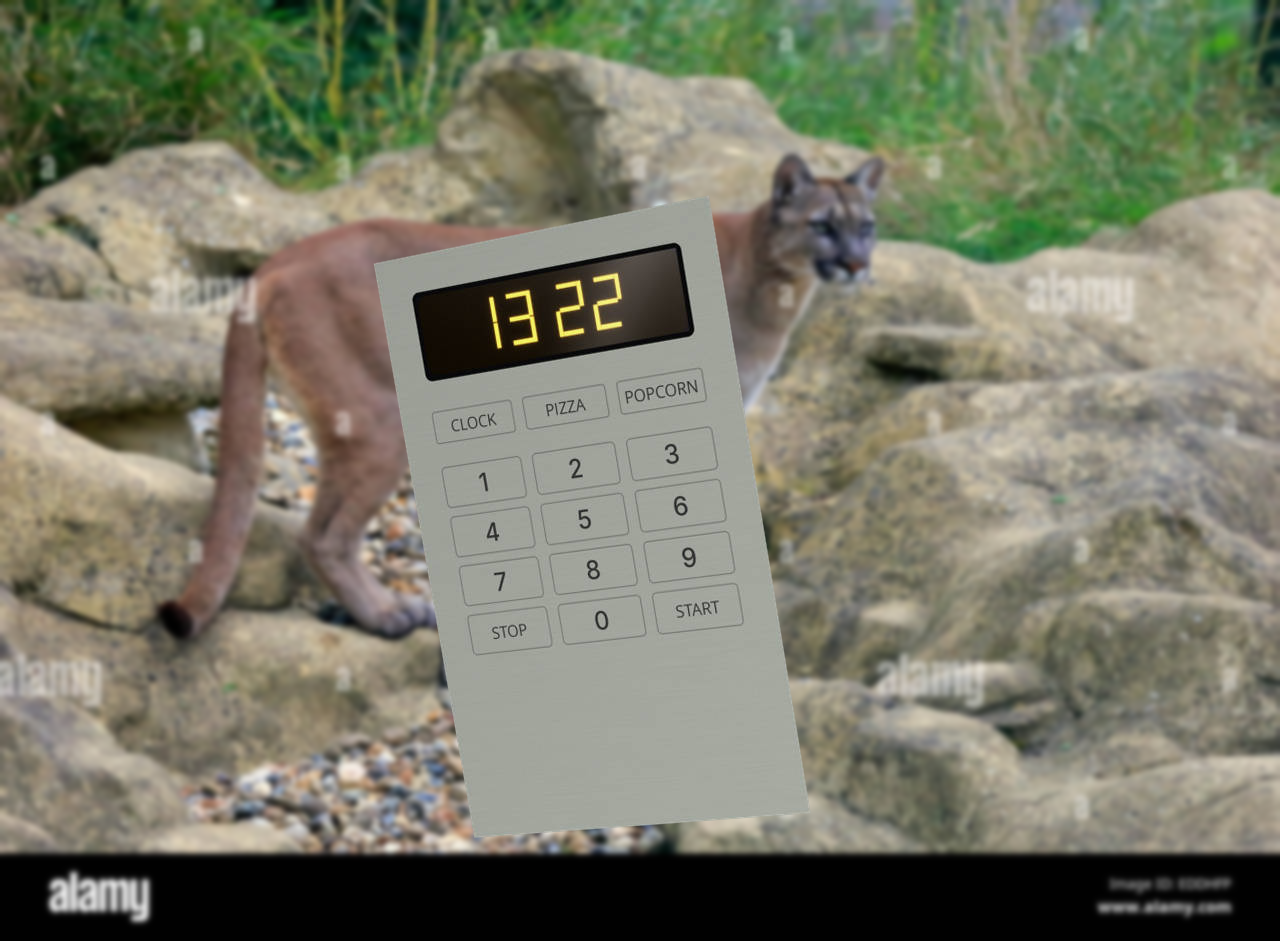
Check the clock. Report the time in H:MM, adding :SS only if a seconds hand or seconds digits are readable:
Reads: 13:22
